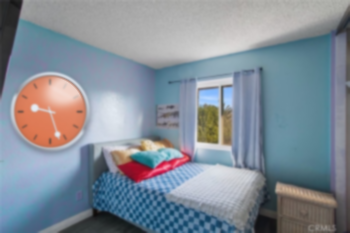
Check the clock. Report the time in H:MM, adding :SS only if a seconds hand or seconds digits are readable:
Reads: 9:27
